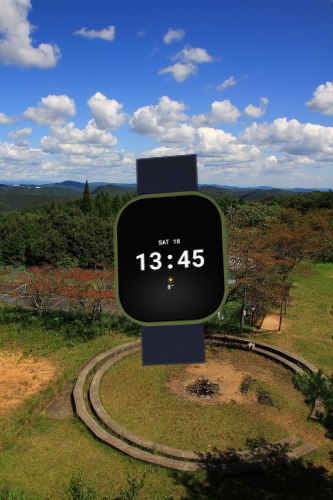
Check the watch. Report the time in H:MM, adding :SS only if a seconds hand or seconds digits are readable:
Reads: 13:45
